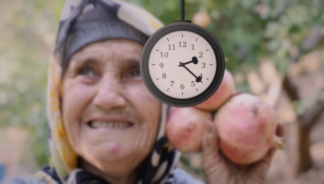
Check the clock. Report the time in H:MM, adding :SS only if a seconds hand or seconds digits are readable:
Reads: 2:22
